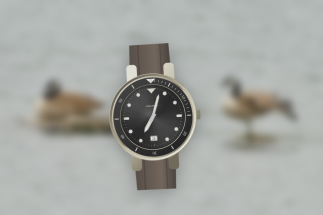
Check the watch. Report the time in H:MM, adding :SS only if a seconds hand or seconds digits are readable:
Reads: 7:03
